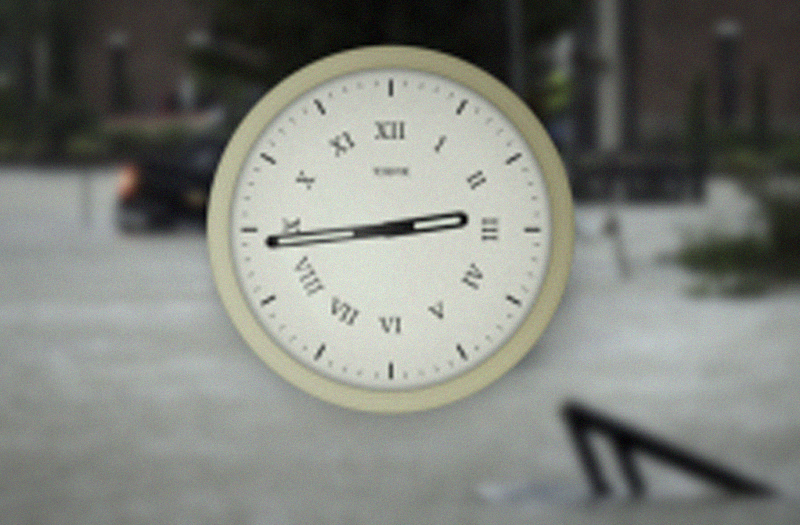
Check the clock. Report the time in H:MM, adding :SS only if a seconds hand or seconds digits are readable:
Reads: 2:44
